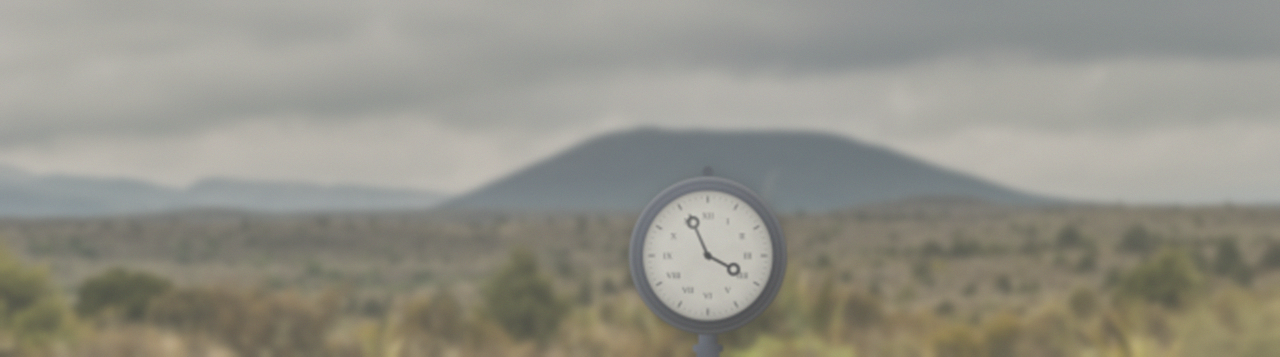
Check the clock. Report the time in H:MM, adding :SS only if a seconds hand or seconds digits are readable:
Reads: 3:56
